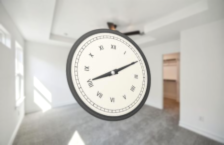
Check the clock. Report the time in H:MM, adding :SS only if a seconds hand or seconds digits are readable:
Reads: 8:10
